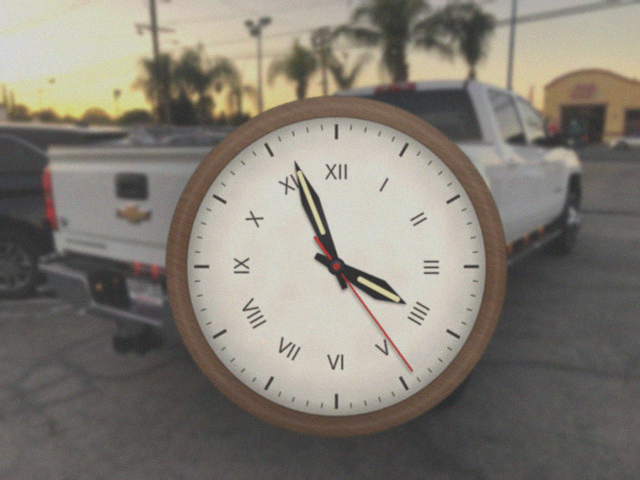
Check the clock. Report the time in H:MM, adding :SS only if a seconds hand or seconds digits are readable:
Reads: 3:56:24
